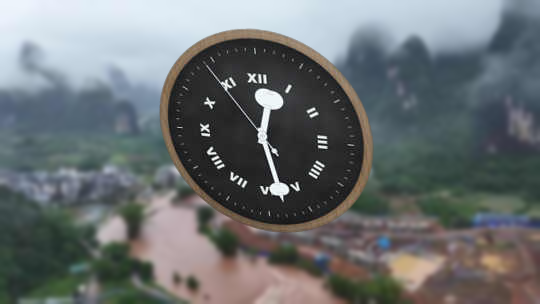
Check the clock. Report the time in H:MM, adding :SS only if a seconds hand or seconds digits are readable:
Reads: 12:27:54
